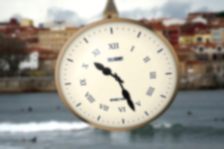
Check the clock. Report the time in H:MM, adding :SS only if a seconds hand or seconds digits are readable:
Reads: 10:27
